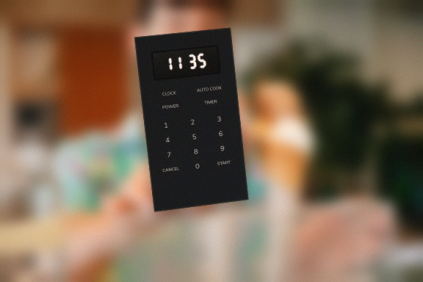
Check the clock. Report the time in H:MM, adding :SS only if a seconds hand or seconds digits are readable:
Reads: 11:35
